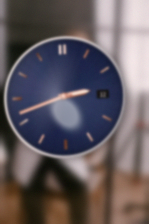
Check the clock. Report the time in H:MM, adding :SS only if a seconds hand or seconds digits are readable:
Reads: 2:42
